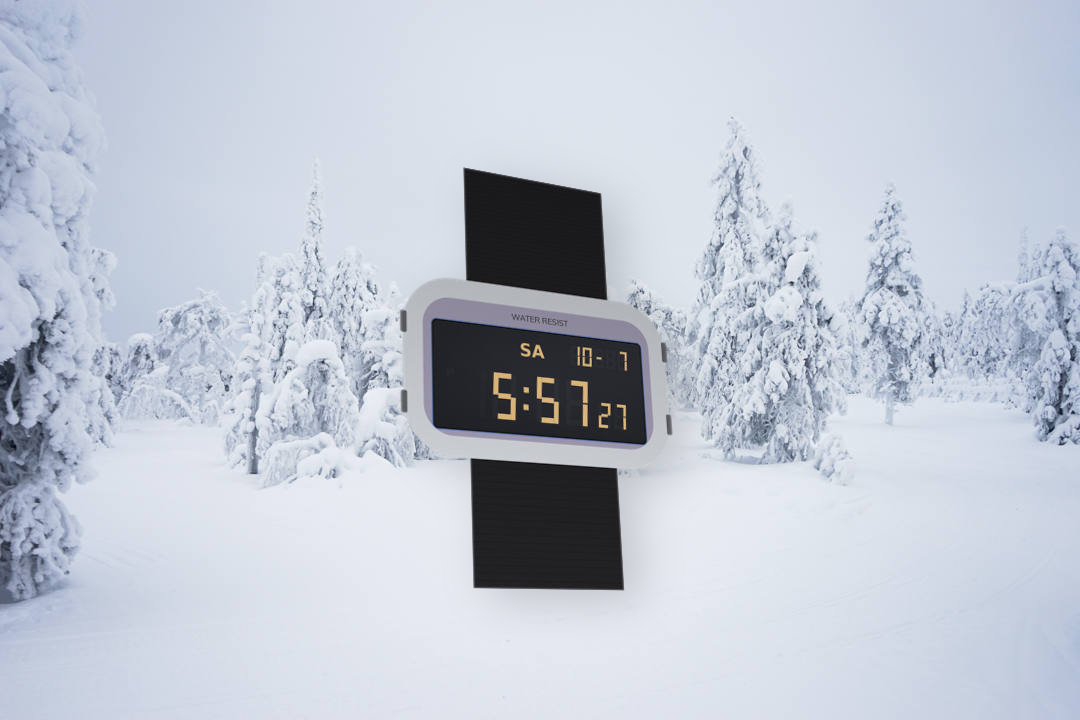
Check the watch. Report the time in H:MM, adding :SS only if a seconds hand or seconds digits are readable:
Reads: 5:57:27
